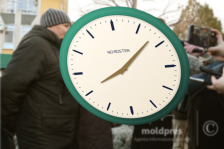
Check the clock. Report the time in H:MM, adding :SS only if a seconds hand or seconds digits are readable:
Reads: 8:08
